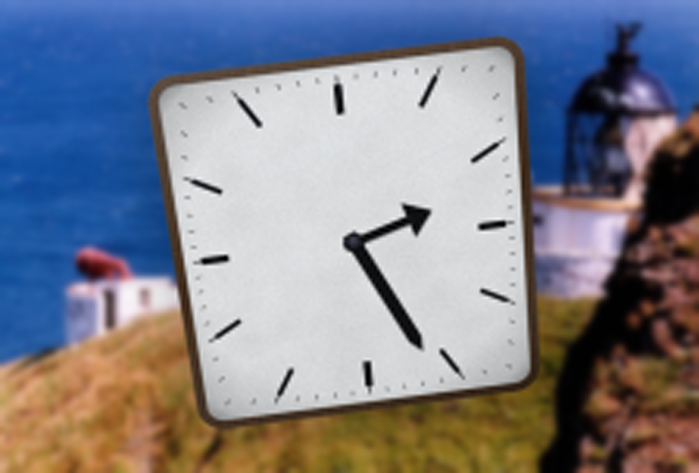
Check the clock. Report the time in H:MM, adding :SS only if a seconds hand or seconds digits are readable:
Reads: 2:26
